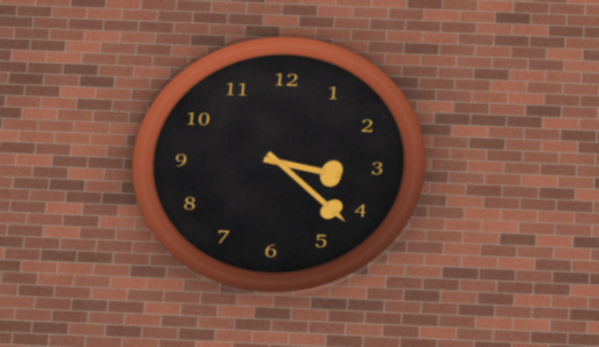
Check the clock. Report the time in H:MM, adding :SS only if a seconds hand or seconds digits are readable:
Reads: 3:22
